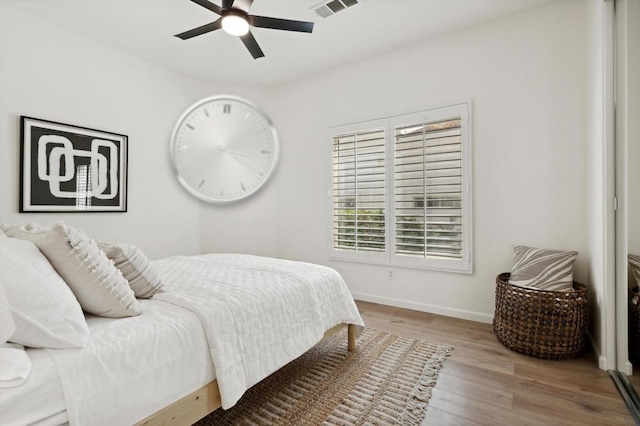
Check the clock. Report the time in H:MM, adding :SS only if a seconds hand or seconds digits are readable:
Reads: 3:20
